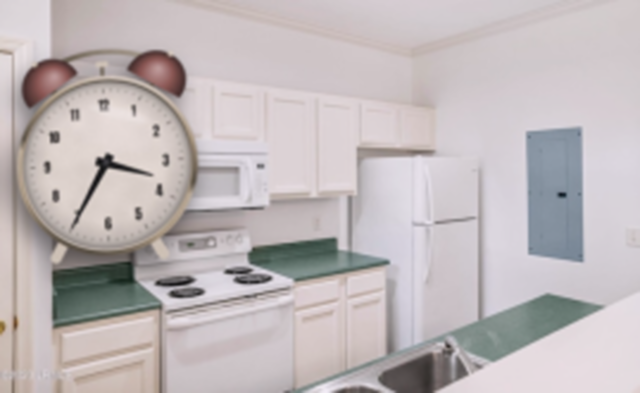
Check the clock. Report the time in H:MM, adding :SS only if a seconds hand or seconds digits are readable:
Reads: 3:35
